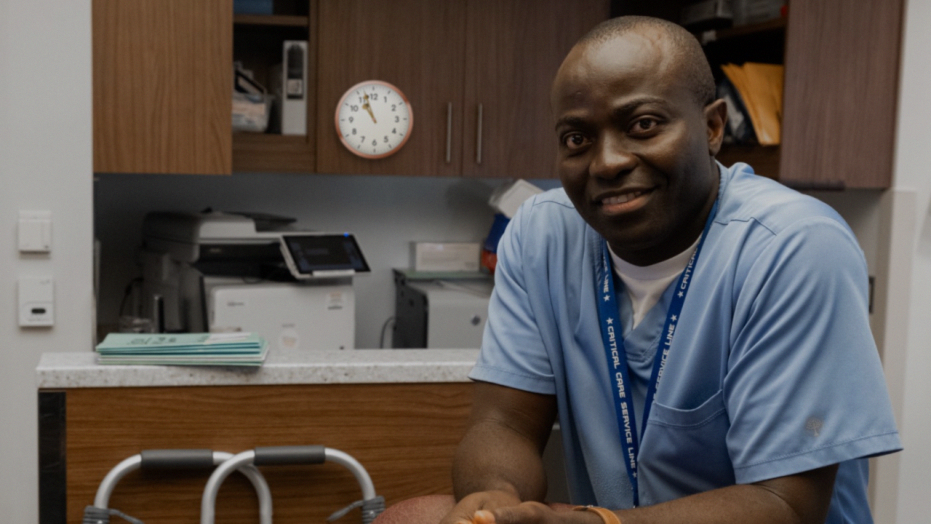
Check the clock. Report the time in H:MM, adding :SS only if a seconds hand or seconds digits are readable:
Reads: 10:57
